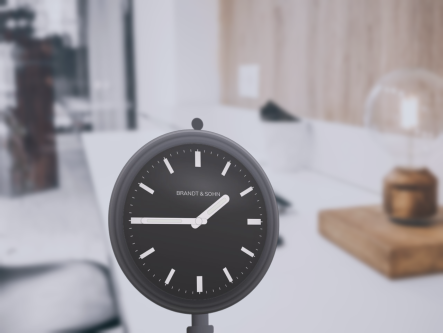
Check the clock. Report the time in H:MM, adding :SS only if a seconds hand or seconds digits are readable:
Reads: 1:45
